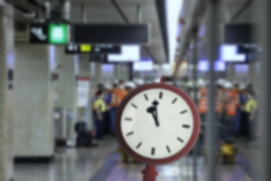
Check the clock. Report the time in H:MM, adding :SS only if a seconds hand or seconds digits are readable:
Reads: 10:58
